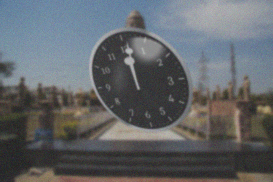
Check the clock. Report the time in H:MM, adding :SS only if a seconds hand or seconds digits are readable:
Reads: 12:01
